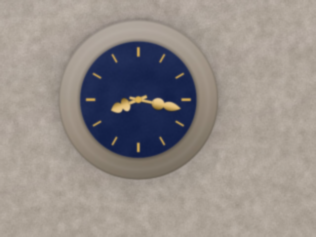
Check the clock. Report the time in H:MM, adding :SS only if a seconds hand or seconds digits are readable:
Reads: 8:17
